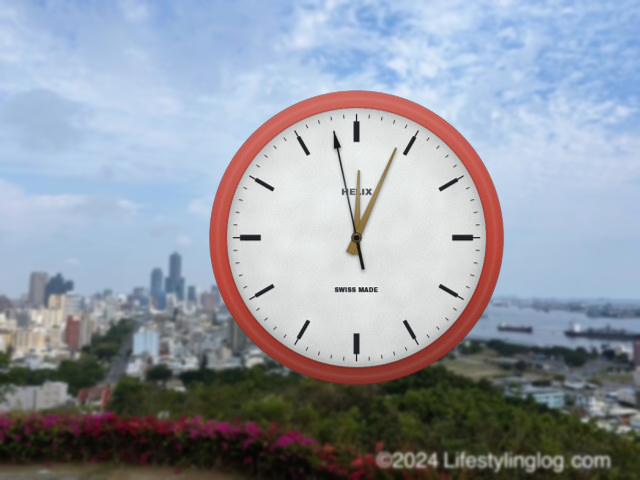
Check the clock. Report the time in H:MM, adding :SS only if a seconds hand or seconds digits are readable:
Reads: 12:03:58
